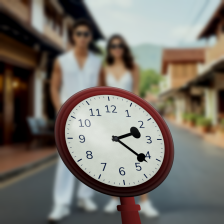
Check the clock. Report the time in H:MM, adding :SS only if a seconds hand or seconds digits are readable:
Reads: 2:22
